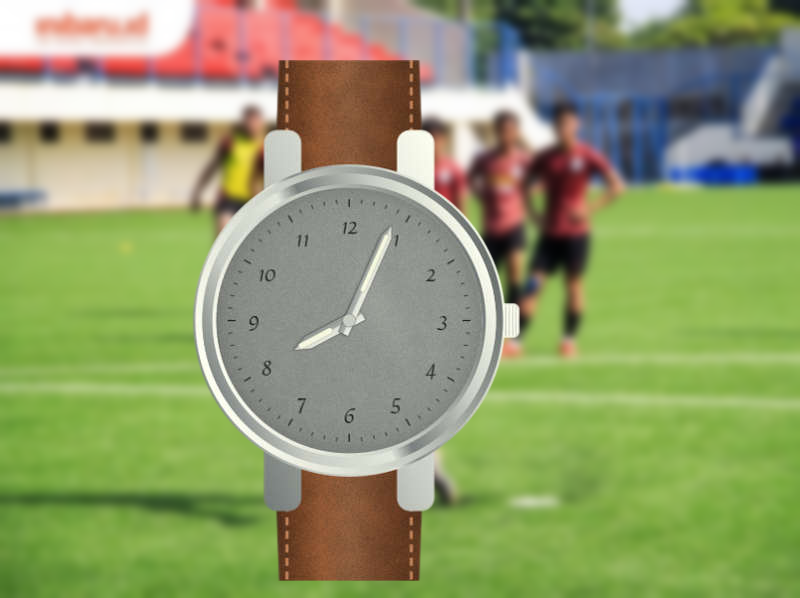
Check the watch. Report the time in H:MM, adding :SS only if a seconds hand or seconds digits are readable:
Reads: 8:04
